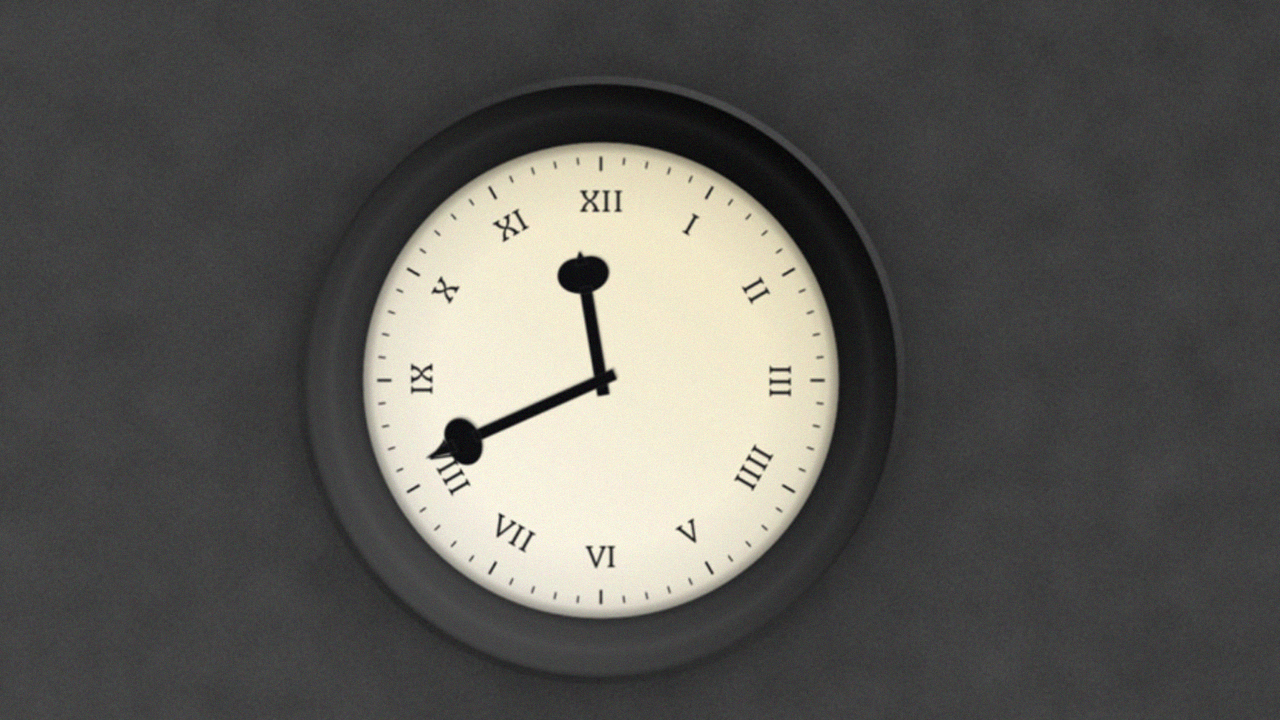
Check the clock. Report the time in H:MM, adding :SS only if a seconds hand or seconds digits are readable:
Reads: 11:41
